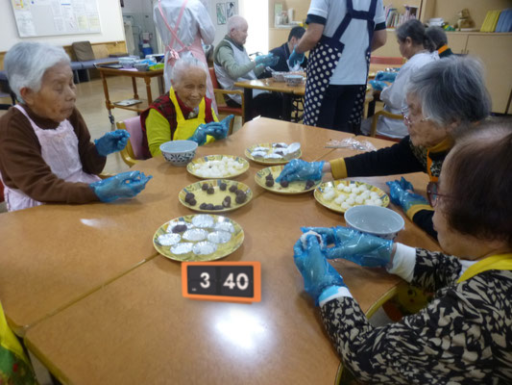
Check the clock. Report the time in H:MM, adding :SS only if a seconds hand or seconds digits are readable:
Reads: 3:40
